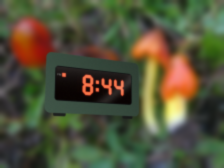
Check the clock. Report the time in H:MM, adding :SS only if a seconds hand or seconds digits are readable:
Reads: 8:44
